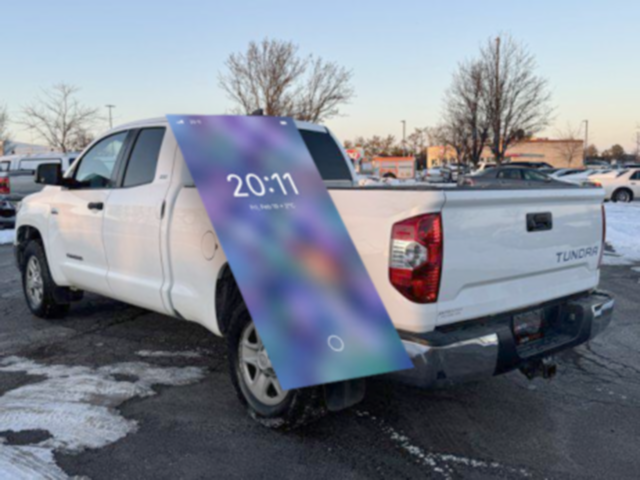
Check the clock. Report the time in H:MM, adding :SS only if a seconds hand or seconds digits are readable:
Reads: 20:11
